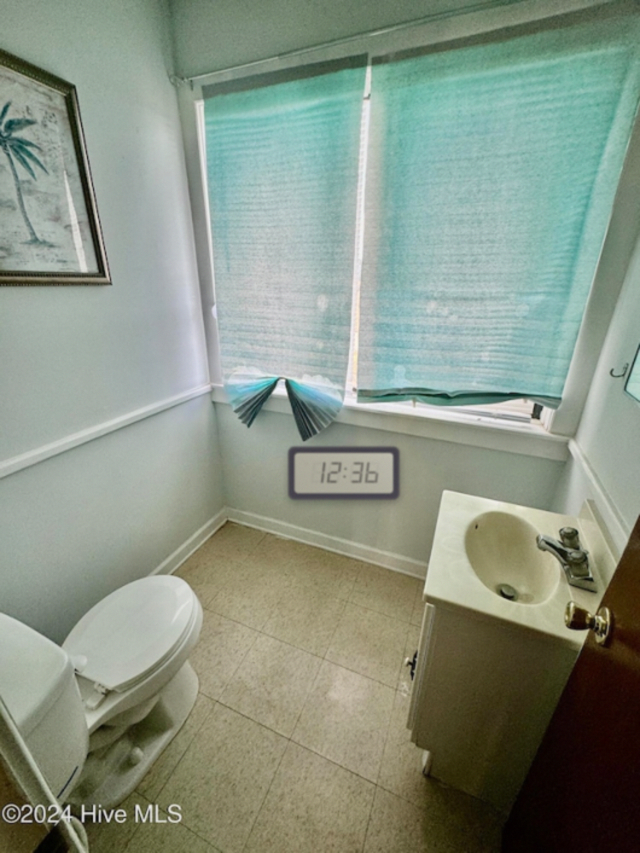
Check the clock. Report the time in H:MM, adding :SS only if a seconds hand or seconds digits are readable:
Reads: 12:36
